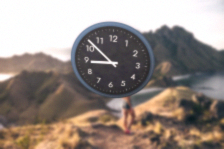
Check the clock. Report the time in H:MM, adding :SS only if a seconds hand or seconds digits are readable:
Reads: 8:52
